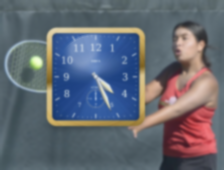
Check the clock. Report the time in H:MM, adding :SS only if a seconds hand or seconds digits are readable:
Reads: 4:26
